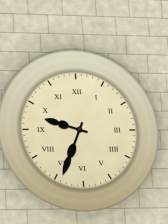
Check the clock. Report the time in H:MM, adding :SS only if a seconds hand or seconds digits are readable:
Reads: 9:34
